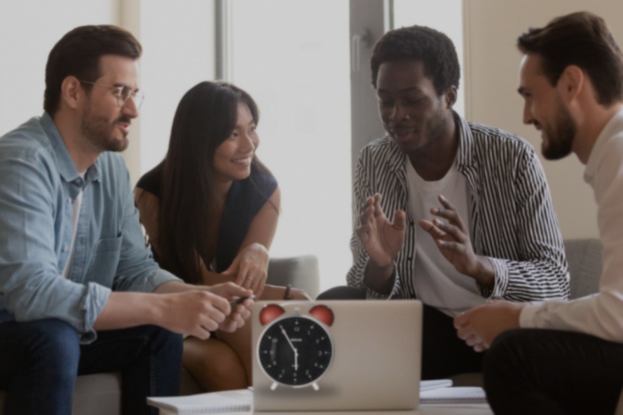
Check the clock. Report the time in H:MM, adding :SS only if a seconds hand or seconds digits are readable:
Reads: 5:55
